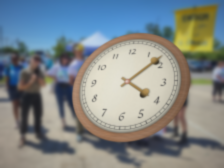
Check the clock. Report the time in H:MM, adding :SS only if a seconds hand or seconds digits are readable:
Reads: 4:08
